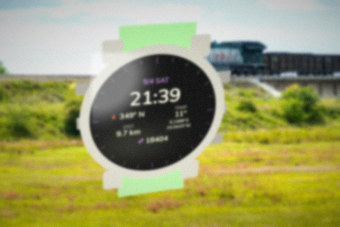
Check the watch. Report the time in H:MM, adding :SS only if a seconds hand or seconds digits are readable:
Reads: 21:39
